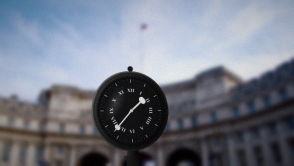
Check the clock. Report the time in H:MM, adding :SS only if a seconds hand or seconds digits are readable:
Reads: 1:37
